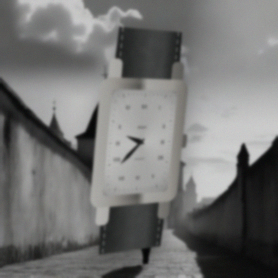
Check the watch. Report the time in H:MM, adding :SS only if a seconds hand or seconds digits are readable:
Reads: 9:38
